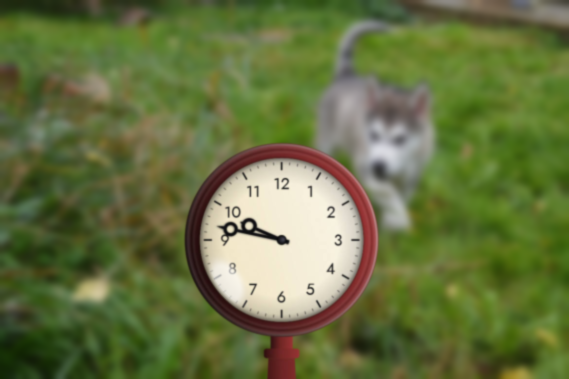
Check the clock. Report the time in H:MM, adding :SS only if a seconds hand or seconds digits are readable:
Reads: 9:47
